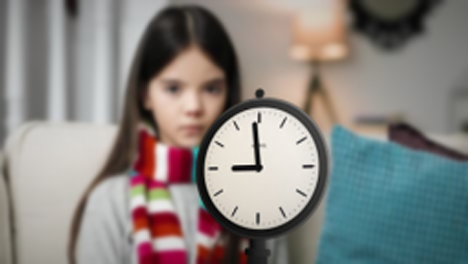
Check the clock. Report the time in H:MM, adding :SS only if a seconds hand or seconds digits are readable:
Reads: 8:59
